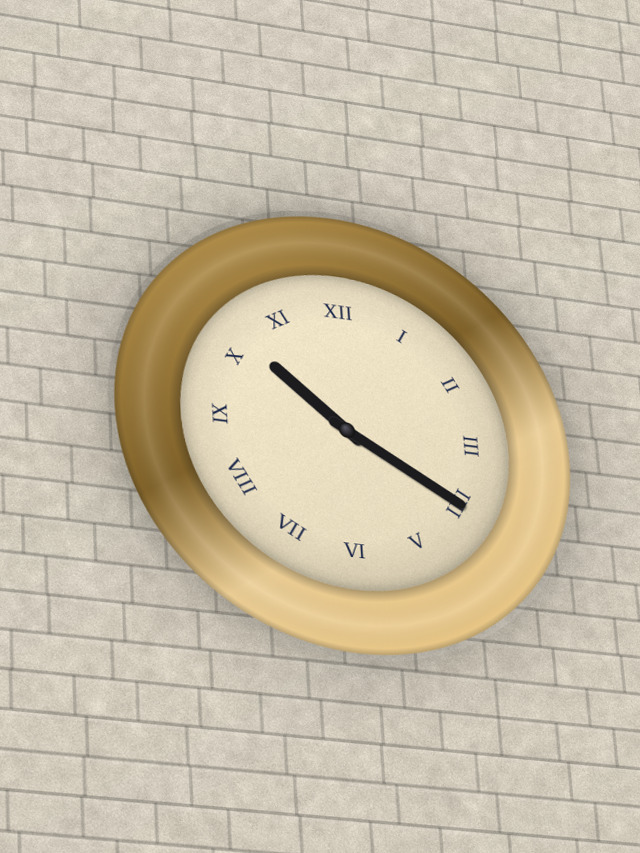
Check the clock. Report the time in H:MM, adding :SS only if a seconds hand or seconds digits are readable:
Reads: 10:20
